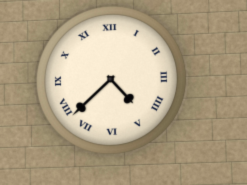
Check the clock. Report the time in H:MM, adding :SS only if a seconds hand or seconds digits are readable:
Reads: 4:38
